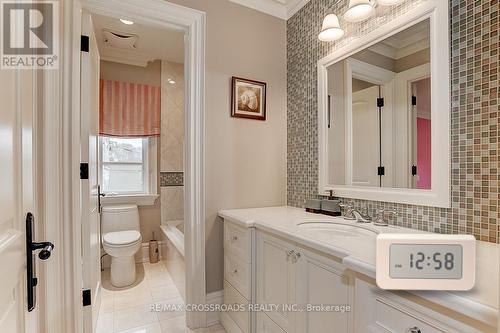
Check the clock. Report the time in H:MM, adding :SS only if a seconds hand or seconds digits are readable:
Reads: 12:58
